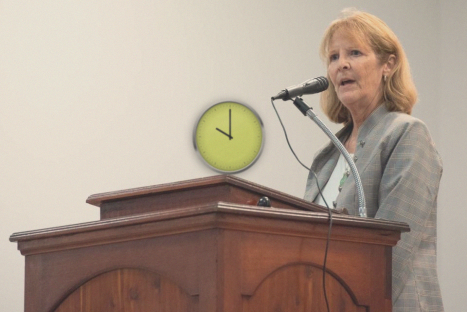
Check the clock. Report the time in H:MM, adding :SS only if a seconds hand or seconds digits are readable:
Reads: 10:00
